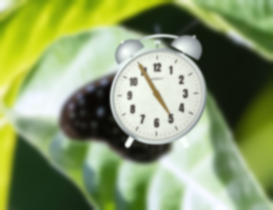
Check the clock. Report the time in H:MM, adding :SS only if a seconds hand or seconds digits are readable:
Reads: 4:55
